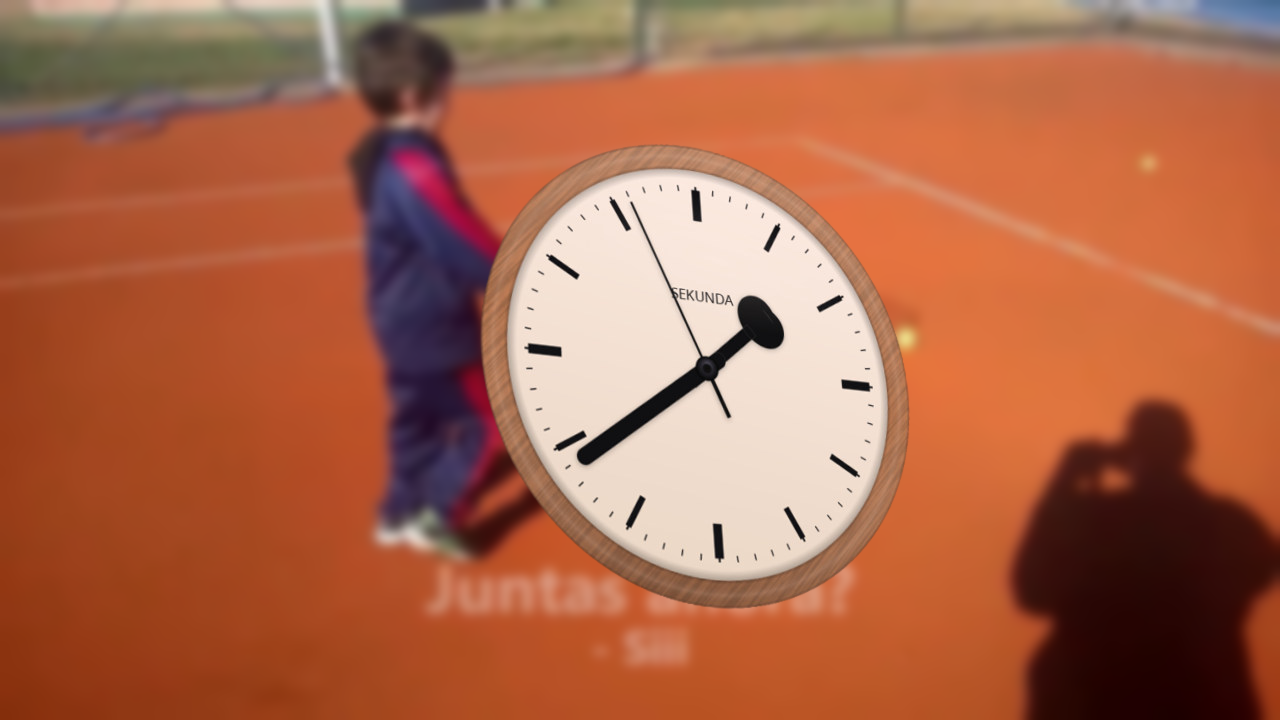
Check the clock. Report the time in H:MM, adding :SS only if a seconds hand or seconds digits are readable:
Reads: 1:38:56
